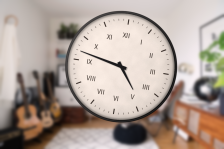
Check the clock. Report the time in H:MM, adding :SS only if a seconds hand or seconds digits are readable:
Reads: 4:47
